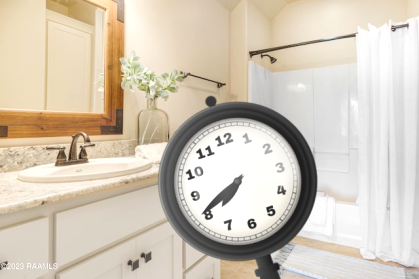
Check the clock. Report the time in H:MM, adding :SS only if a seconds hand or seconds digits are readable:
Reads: 7:41
